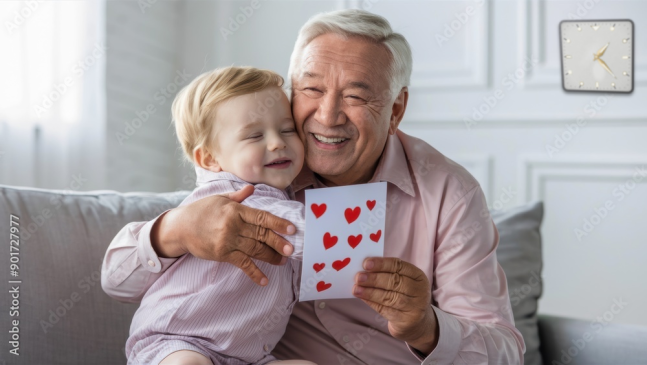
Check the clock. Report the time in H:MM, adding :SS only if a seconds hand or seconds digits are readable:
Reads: 1:23
